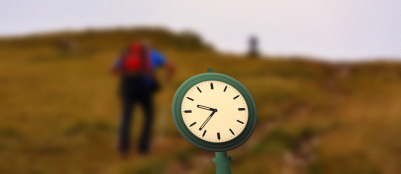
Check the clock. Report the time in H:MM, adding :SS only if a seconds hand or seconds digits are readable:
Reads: 9:37
